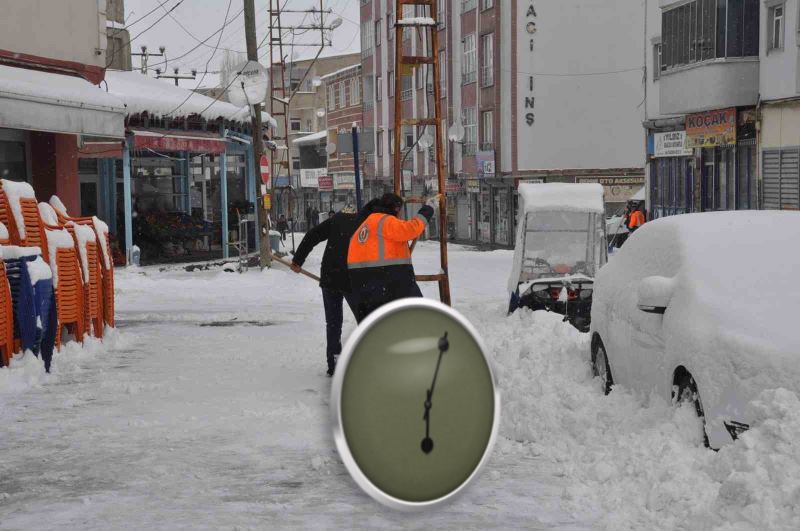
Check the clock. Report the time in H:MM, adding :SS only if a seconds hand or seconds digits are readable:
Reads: 6:03
